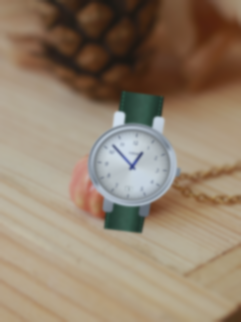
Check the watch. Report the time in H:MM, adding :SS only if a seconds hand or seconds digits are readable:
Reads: 12:52
